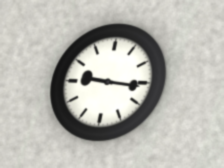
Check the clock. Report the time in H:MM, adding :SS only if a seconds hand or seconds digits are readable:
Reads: 9:16
